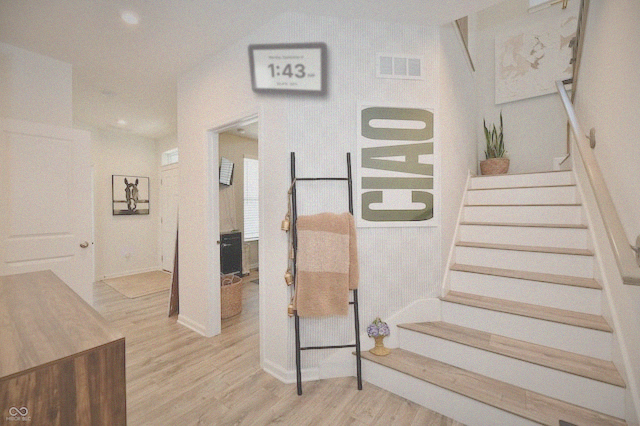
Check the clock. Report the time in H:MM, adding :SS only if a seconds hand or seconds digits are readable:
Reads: 1:43
